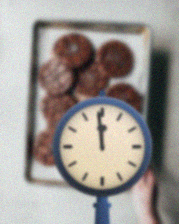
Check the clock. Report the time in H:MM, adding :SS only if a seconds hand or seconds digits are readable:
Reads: 11:59
